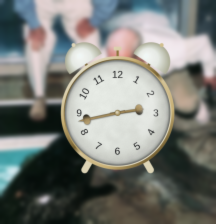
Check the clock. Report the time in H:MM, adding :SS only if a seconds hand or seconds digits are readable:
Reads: 2:43
